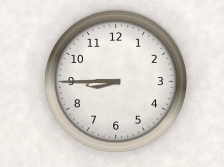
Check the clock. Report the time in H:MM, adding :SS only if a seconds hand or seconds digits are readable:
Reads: 8:45
